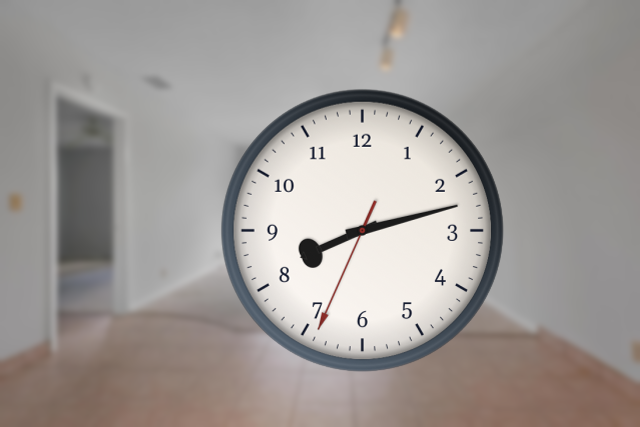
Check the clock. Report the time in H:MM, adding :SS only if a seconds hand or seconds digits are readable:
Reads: 8:12:34
